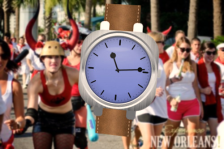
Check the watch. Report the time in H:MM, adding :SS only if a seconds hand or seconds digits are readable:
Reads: 11:14
